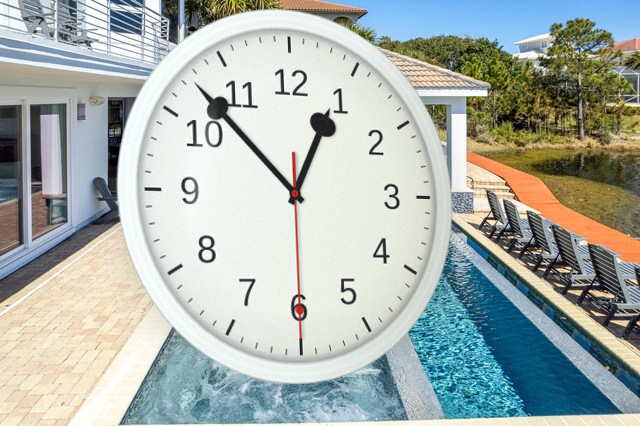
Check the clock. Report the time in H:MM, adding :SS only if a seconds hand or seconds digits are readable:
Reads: 12:52:30
